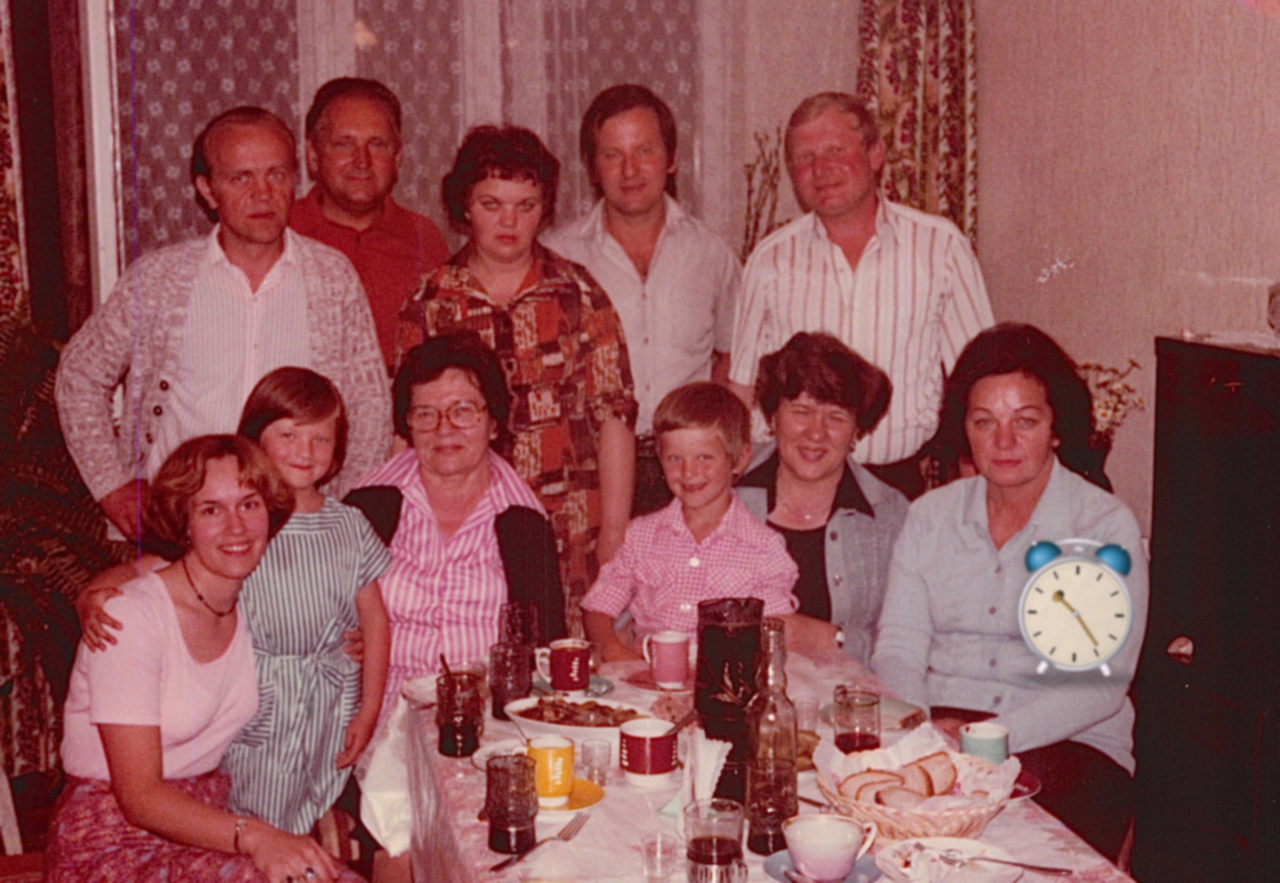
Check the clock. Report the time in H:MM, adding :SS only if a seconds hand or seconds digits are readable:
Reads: 10:24
